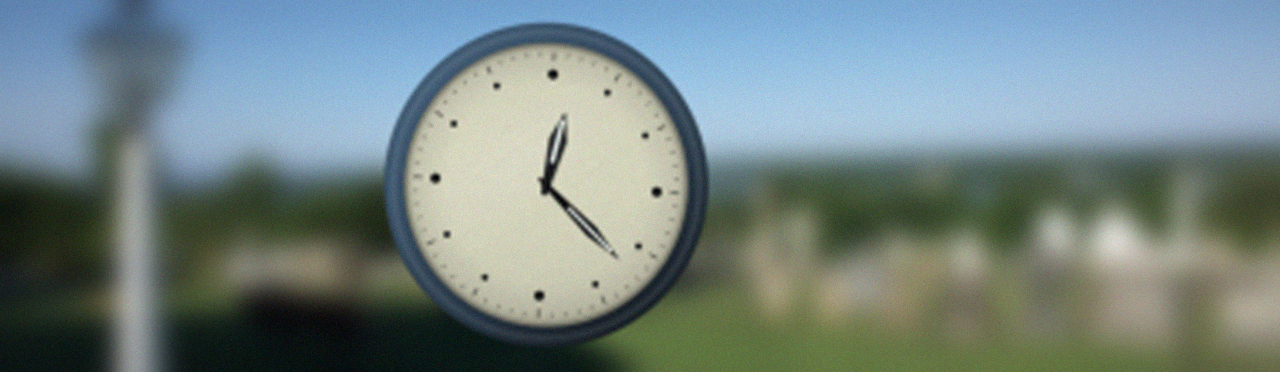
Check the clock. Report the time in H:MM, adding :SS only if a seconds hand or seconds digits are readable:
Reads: 12:22
